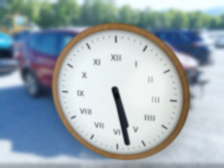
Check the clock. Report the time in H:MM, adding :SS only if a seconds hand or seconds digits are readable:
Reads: 5:28
